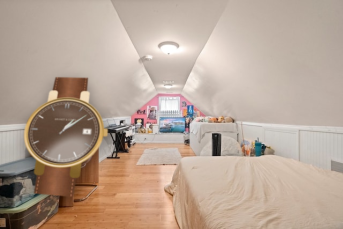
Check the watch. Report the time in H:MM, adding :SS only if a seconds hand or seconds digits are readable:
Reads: 1:08
